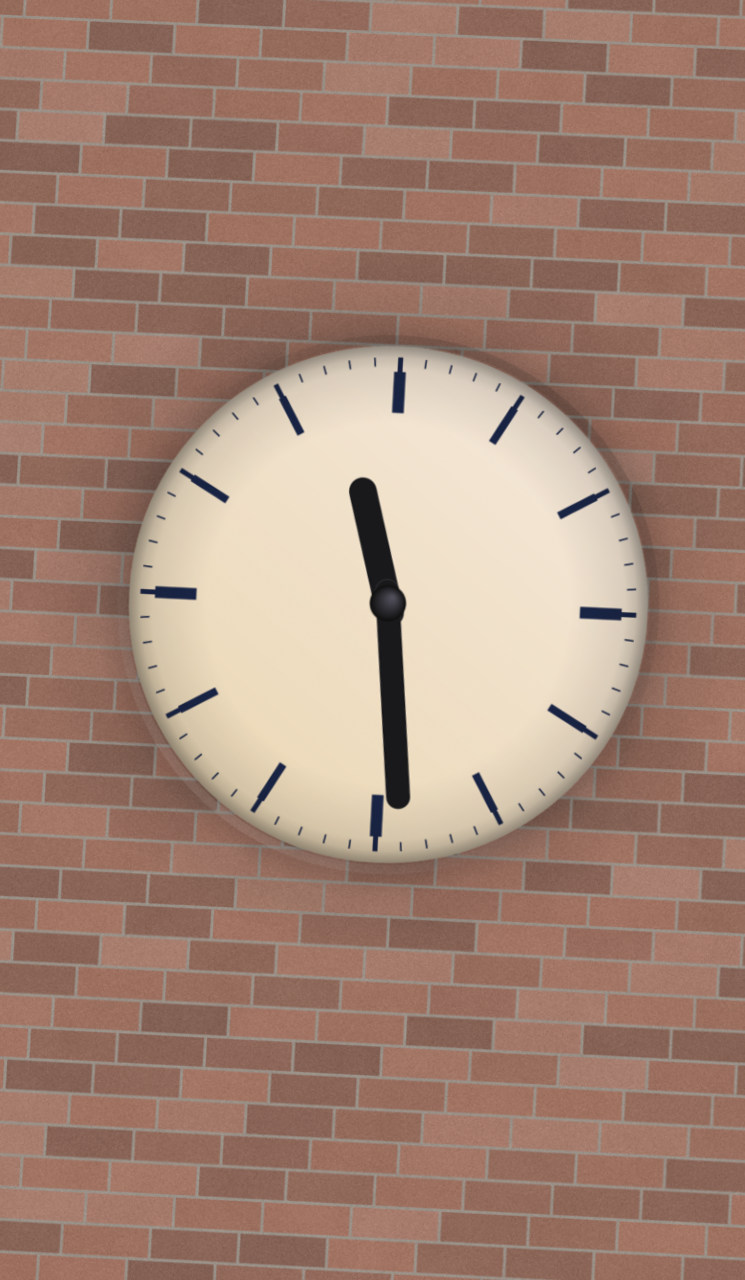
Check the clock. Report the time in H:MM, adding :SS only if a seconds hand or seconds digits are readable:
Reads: 11:29
